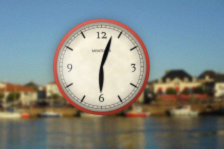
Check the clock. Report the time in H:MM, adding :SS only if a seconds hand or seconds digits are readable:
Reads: 6:03
